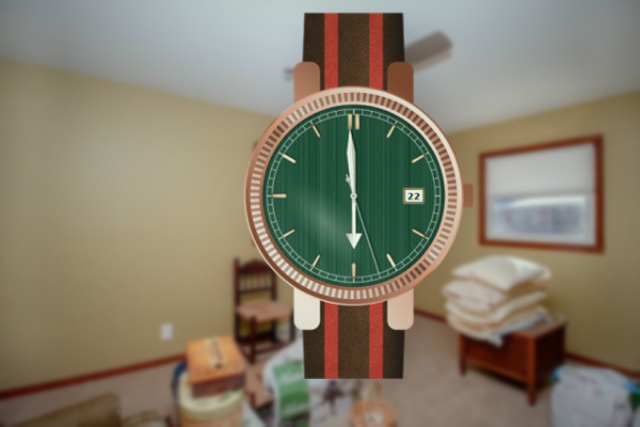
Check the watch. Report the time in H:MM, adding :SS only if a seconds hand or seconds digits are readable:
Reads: 5:59:27
